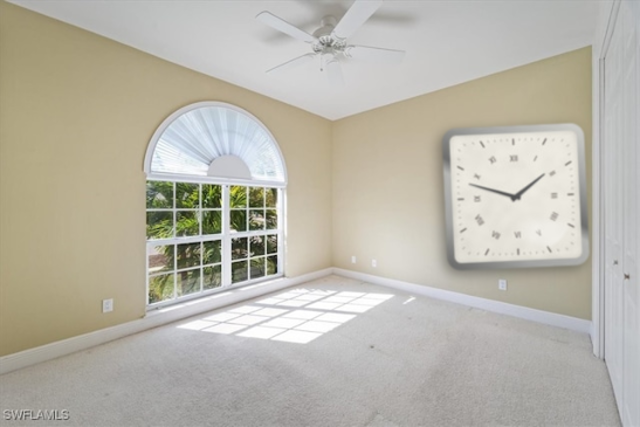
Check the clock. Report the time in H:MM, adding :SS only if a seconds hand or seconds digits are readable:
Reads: 1:48
